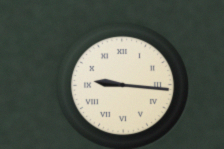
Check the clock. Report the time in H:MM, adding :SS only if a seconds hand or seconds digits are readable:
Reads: 9:16
